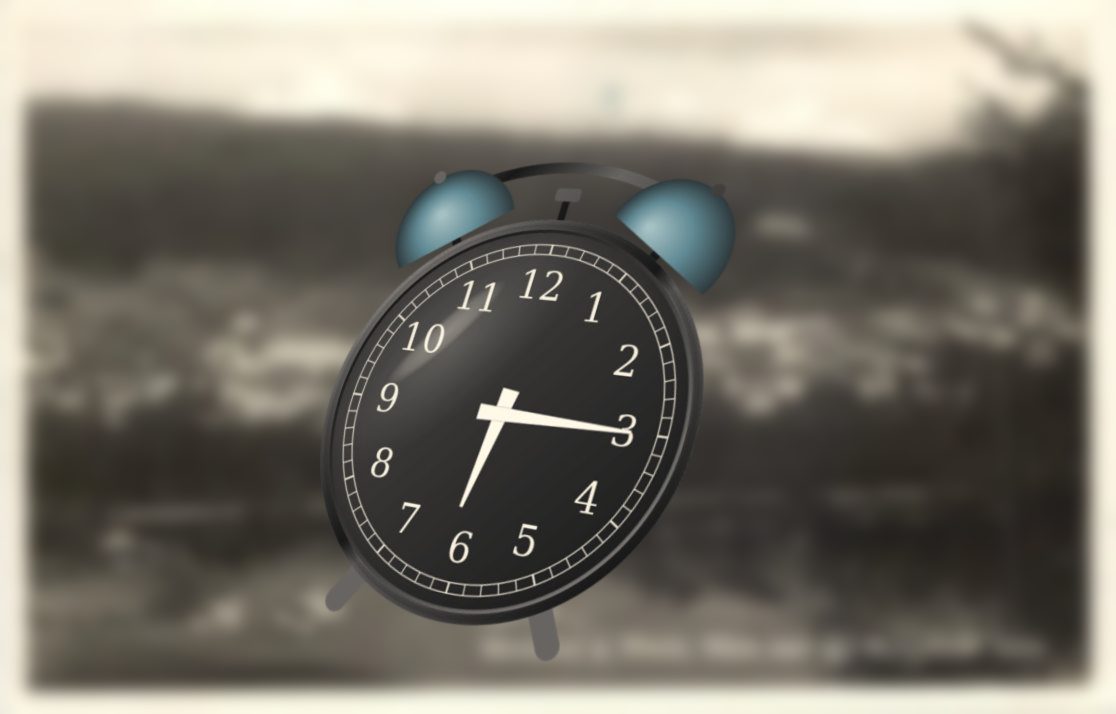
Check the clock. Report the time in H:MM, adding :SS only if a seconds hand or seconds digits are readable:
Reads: 6:15
